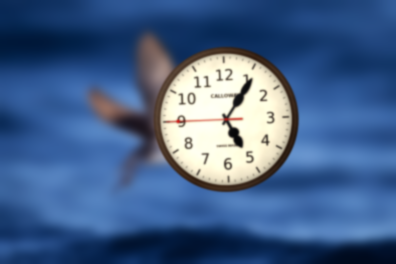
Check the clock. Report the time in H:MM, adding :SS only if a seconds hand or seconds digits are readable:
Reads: 5:05:45
